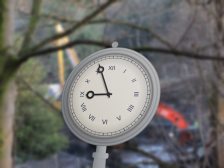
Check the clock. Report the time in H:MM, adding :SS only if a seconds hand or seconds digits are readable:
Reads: 8:56
